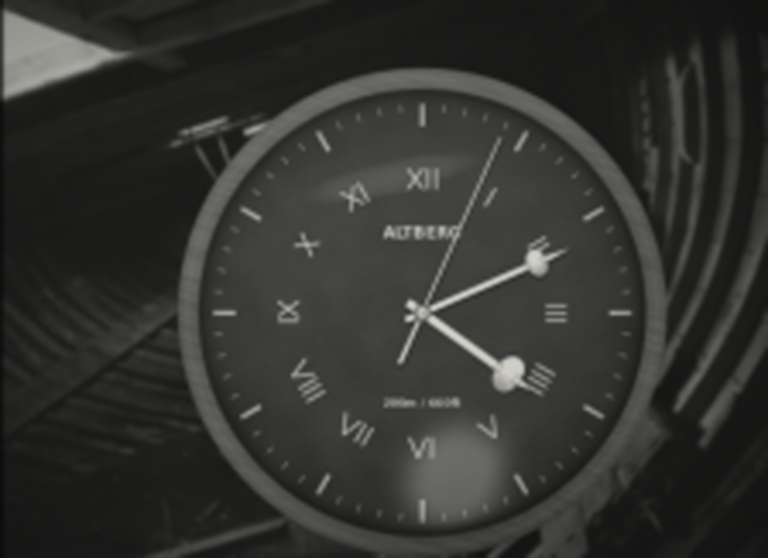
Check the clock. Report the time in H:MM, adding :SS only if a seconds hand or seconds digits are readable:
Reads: 4:11:04
